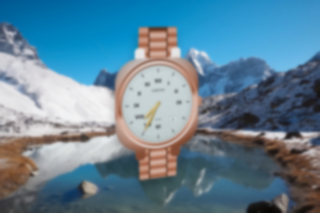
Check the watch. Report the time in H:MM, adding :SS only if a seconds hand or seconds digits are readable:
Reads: 7:35
